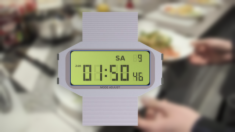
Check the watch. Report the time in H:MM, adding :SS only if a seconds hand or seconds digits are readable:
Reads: 1:50
